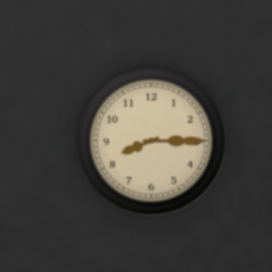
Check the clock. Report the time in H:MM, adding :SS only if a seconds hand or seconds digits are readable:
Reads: 8:15
